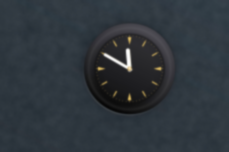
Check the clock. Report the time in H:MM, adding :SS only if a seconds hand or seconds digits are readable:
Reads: 11:50
